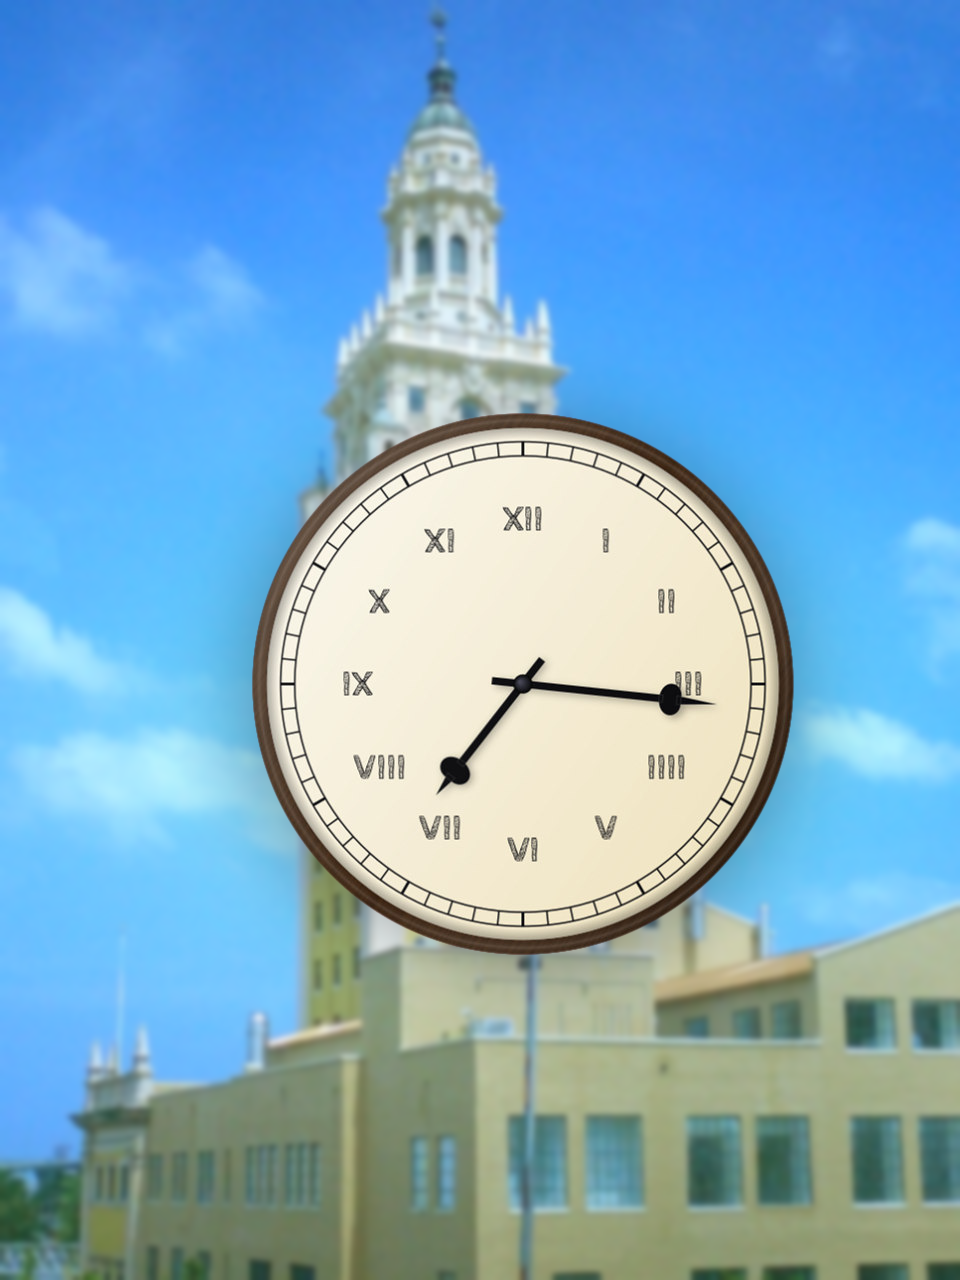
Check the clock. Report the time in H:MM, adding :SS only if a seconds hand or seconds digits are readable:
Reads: 7:16
